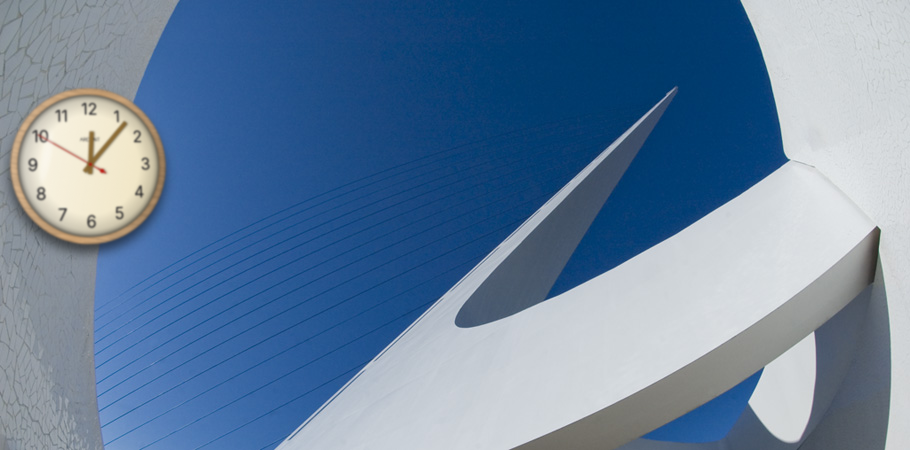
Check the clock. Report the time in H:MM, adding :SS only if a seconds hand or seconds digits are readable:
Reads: 12:06:50
